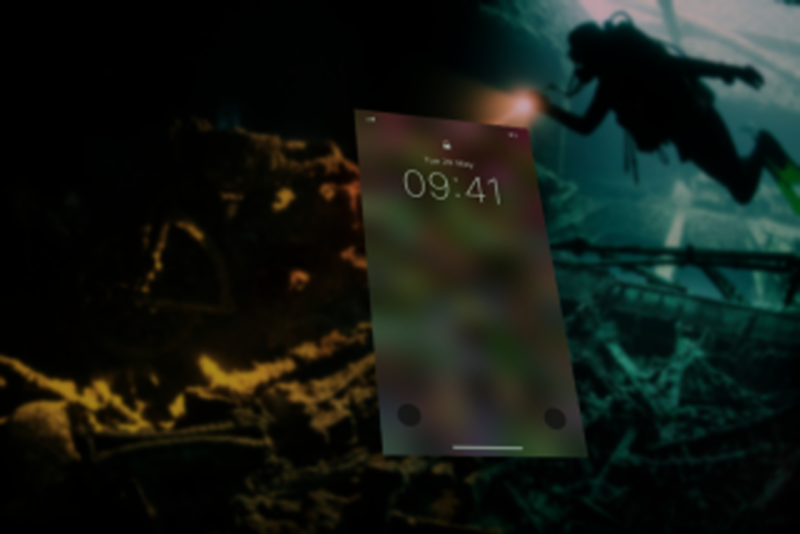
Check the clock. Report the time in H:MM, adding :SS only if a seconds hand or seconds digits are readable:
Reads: 9:41
